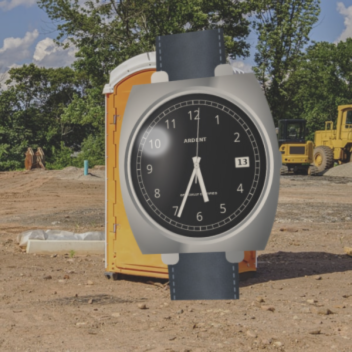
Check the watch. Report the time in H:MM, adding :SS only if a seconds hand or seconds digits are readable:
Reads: 5:34:01
